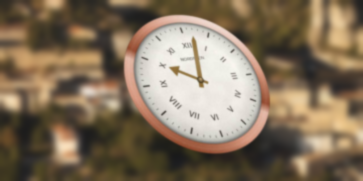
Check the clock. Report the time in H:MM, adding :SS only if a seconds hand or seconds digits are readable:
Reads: 10:02
